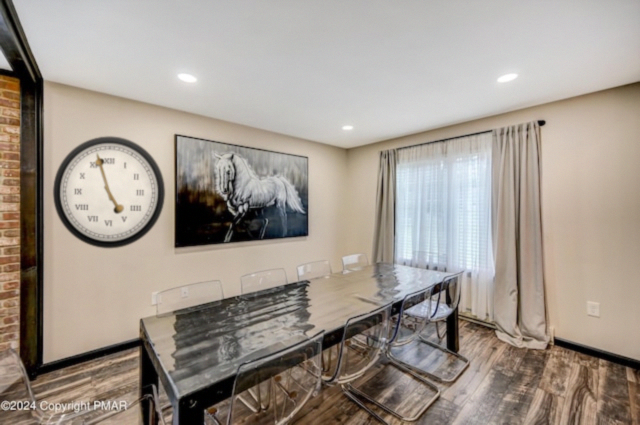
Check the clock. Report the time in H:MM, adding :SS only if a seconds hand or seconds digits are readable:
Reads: 4:57
